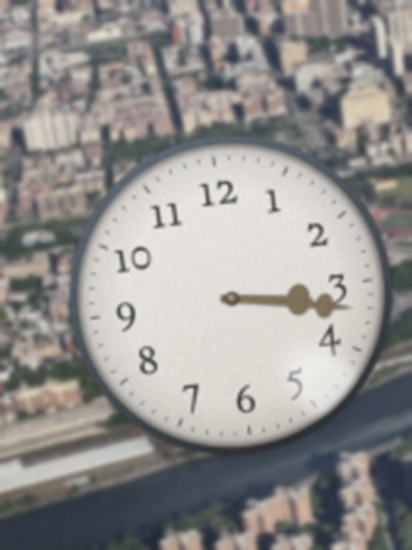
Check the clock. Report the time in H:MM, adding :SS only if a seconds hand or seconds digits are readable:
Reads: 3:17
